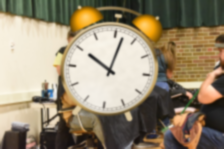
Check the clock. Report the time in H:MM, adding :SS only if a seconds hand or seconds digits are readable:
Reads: 10:02
